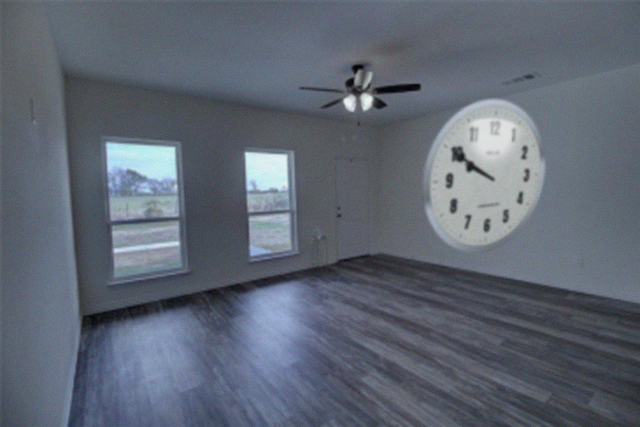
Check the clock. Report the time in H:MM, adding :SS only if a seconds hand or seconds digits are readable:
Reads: 9:50
